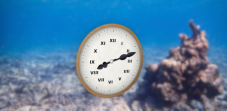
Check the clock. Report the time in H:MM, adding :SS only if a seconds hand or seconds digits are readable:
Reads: 8:12
